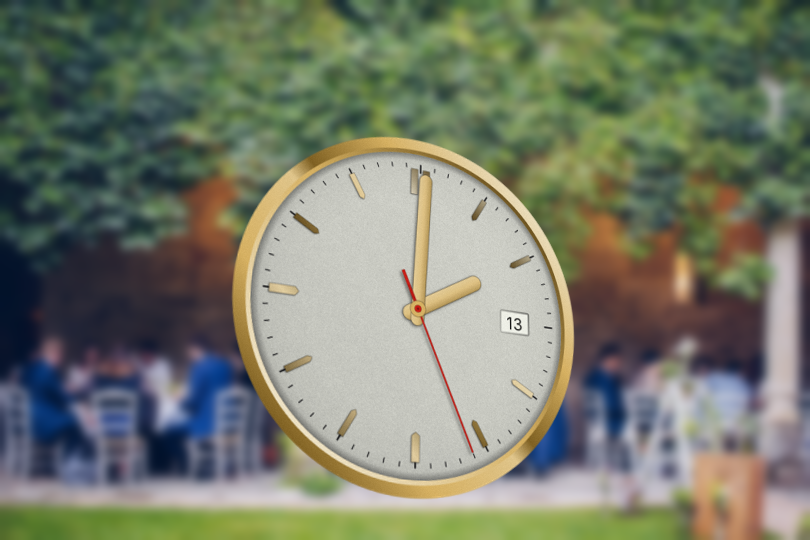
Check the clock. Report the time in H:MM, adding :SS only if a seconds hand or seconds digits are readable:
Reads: 2:00:26
